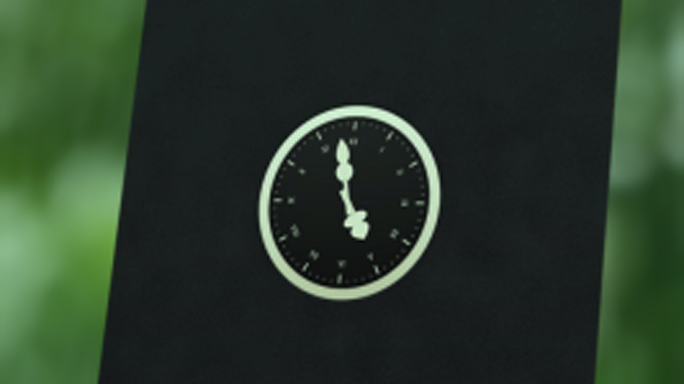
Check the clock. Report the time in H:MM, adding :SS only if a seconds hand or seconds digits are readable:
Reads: 4:58
